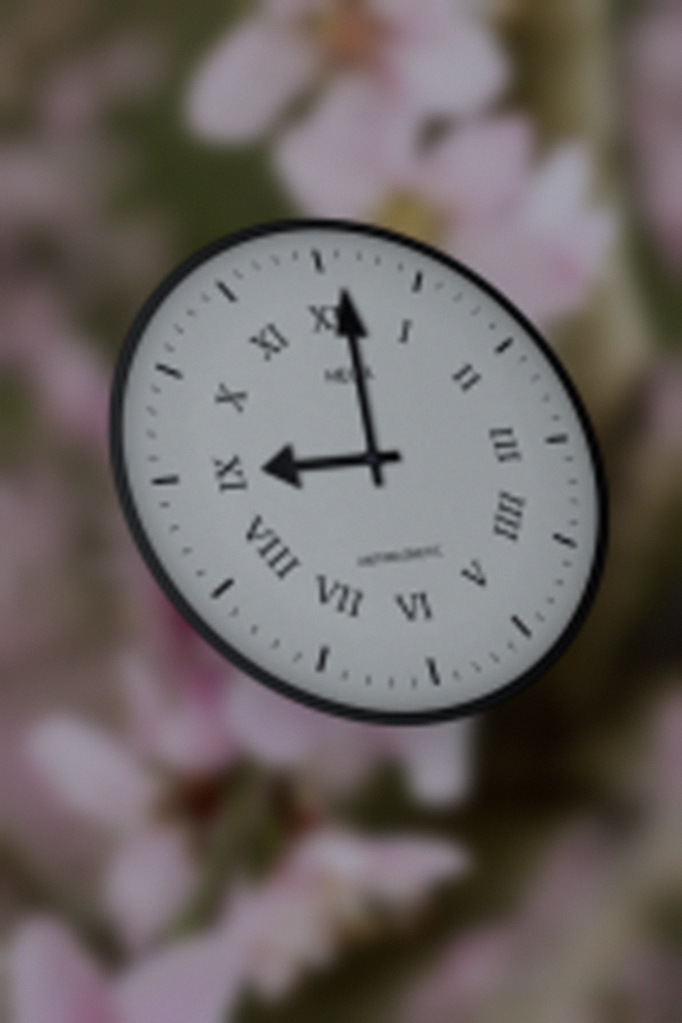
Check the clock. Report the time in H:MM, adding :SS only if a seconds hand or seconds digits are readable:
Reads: 9:01
